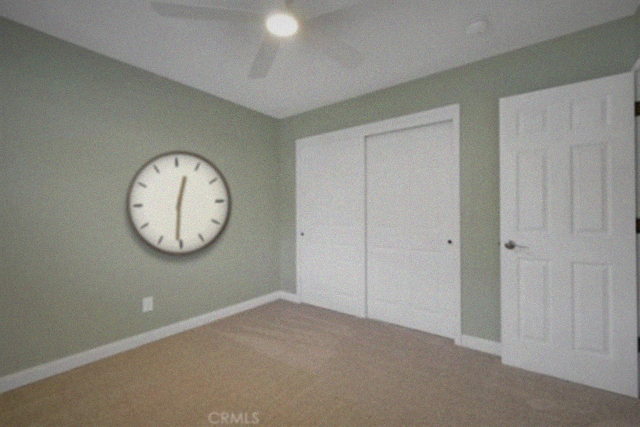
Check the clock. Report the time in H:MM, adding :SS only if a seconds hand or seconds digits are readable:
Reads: 12:31
